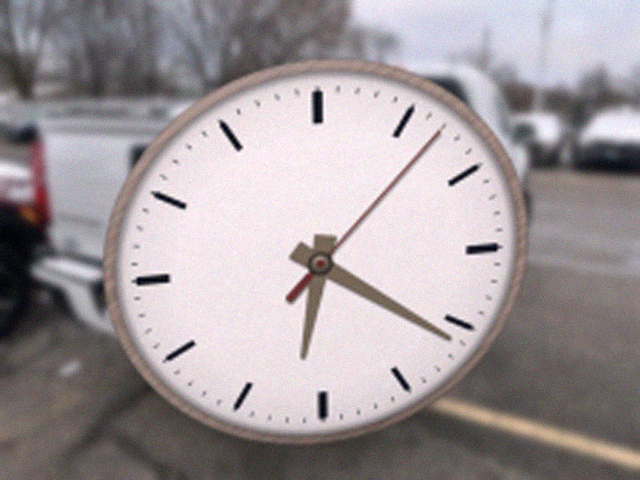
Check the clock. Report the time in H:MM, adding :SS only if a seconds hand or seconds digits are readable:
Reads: 6:21:07
